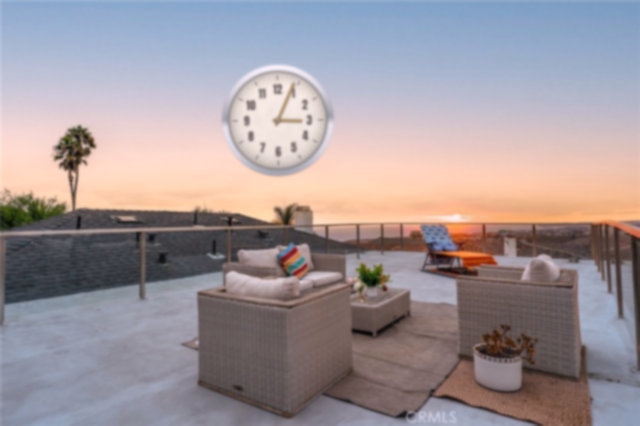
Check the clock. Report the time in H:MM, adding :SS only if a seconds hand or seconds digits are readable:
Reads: 3:04
